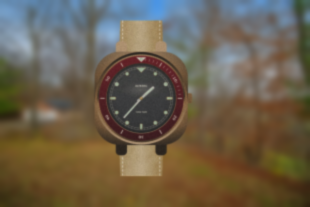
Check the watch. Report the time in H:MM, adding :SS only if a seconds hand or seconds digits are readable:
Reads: 1:37
